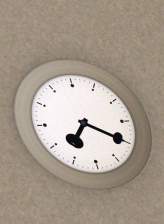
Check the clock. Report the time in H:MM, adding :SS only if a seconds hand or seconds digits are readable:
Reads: 7:20
